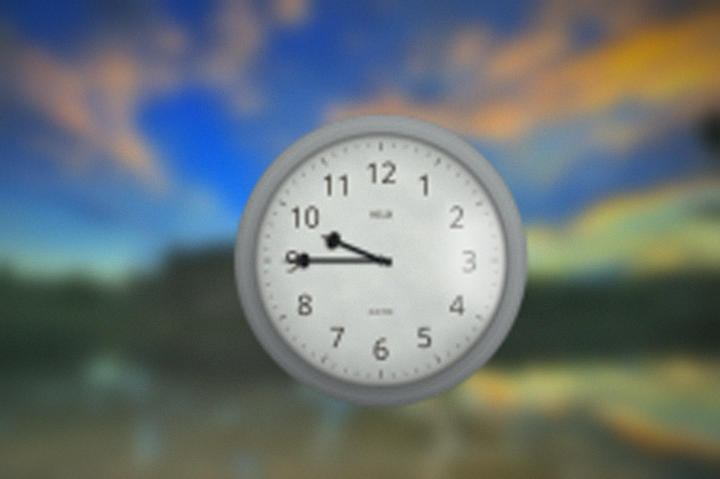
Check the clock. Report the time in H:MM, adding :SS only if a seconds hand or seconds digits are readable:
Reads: 9:45
